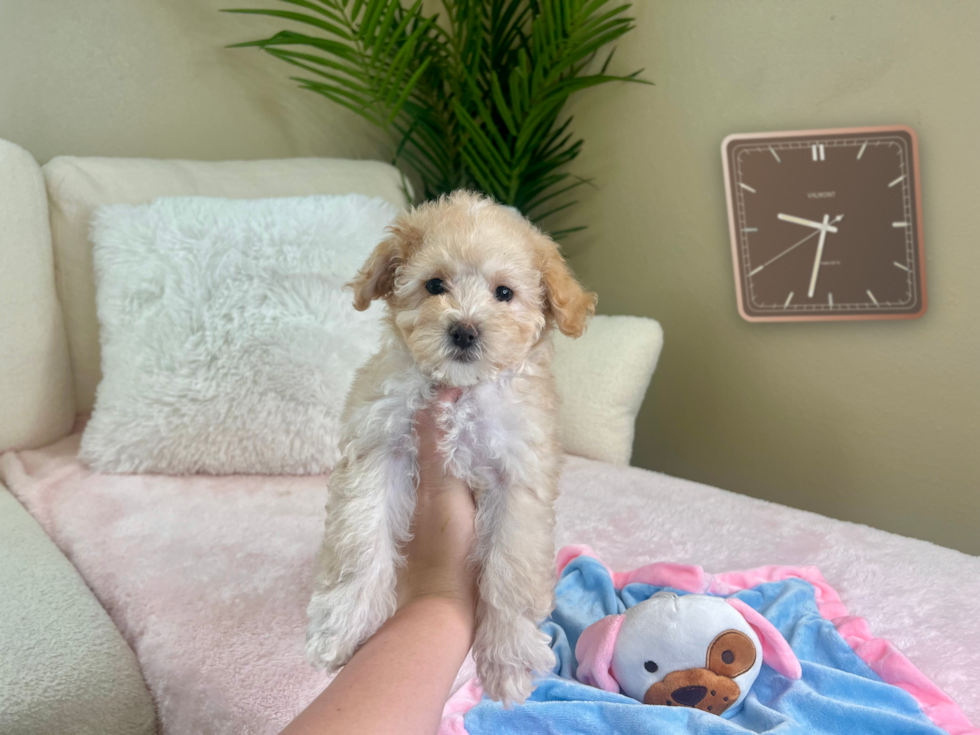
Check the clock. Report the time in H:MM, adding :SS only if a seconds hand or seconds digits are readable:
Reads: 9:32:40
